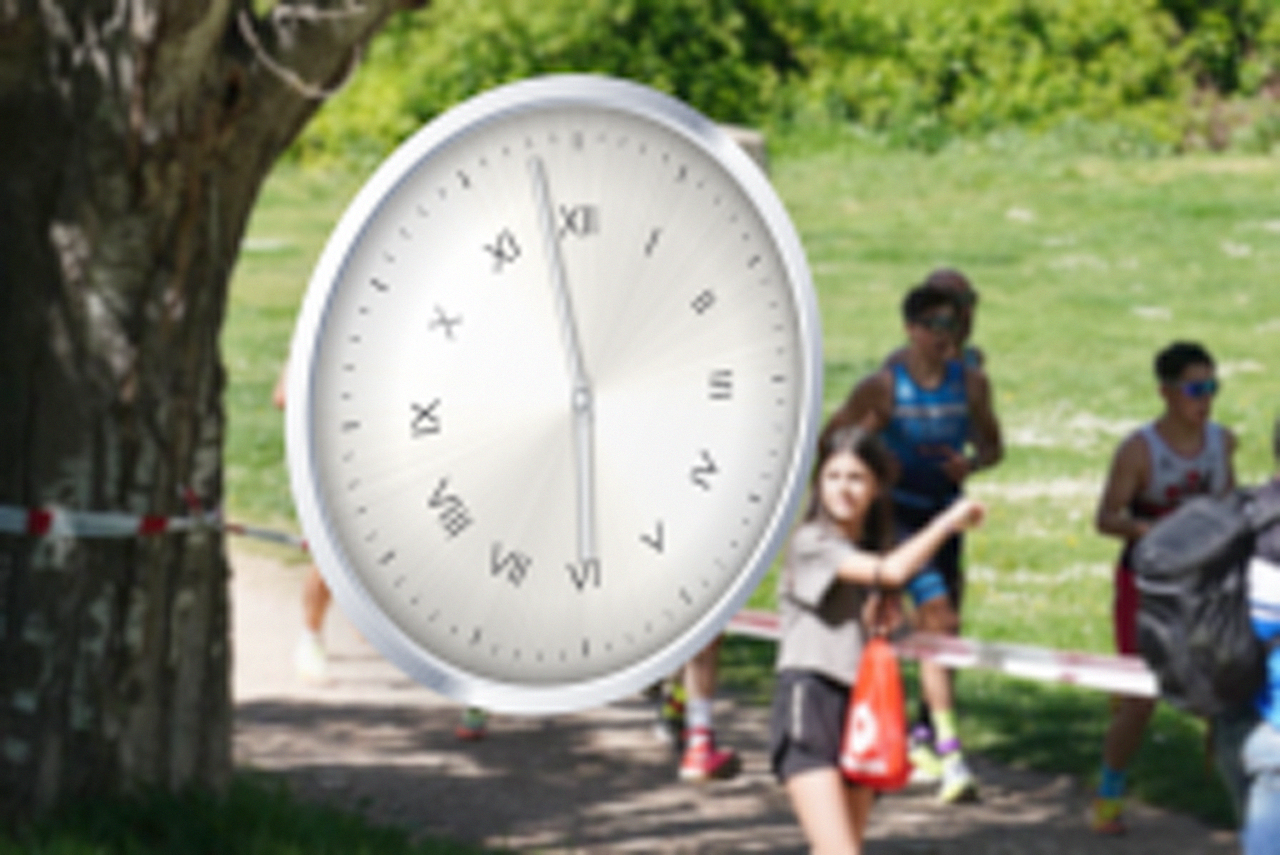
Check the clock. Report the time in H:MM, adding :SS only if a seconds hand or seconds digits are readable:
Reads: 5:58
